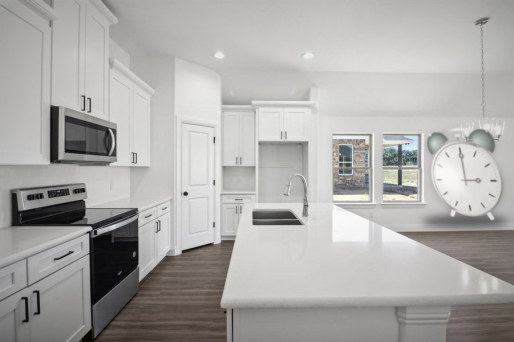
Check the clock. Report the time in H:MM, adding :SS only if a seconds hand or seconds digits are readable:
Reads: 3:00
